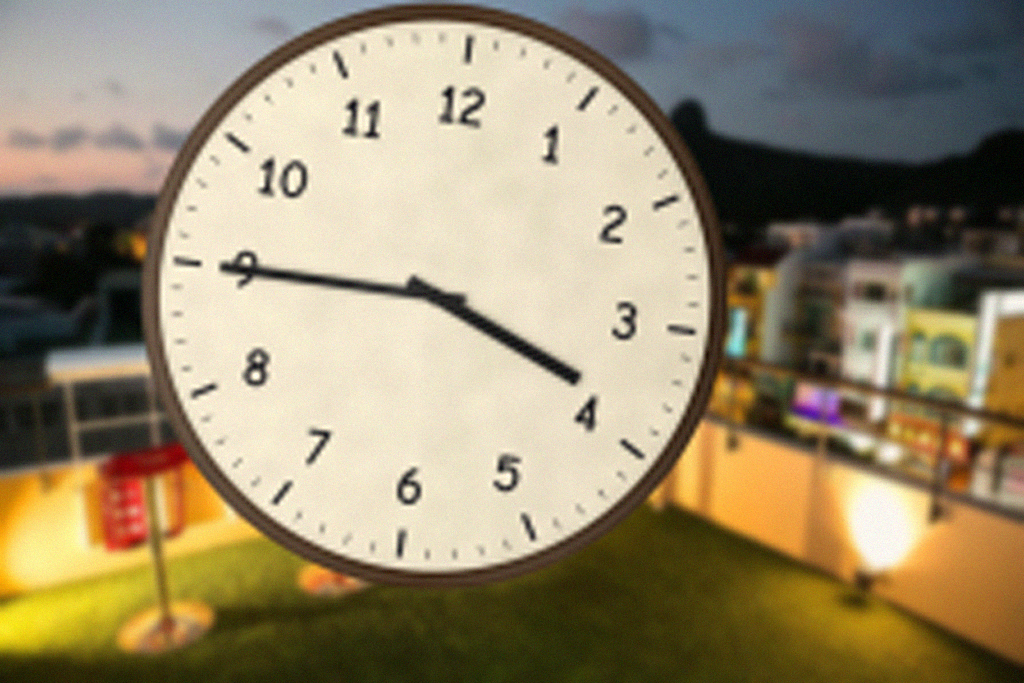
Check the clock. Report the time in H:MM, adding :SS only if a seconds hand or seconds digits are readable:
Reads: 3:45
